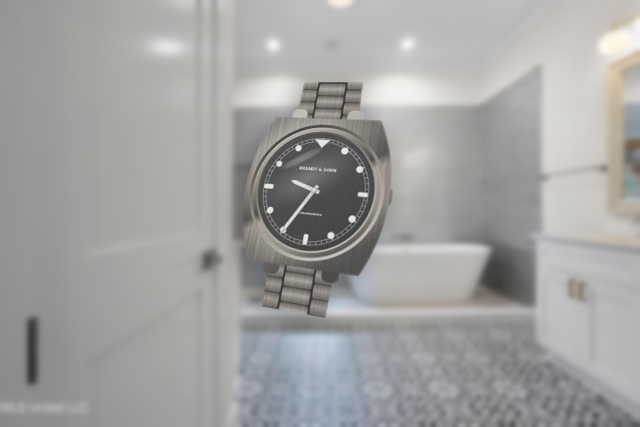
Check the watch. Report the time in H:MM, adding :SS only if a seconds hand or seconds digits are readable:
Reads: 9:35
